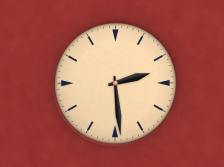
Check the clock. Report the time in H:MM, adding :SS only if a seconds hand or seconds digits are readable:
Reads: 2:29
